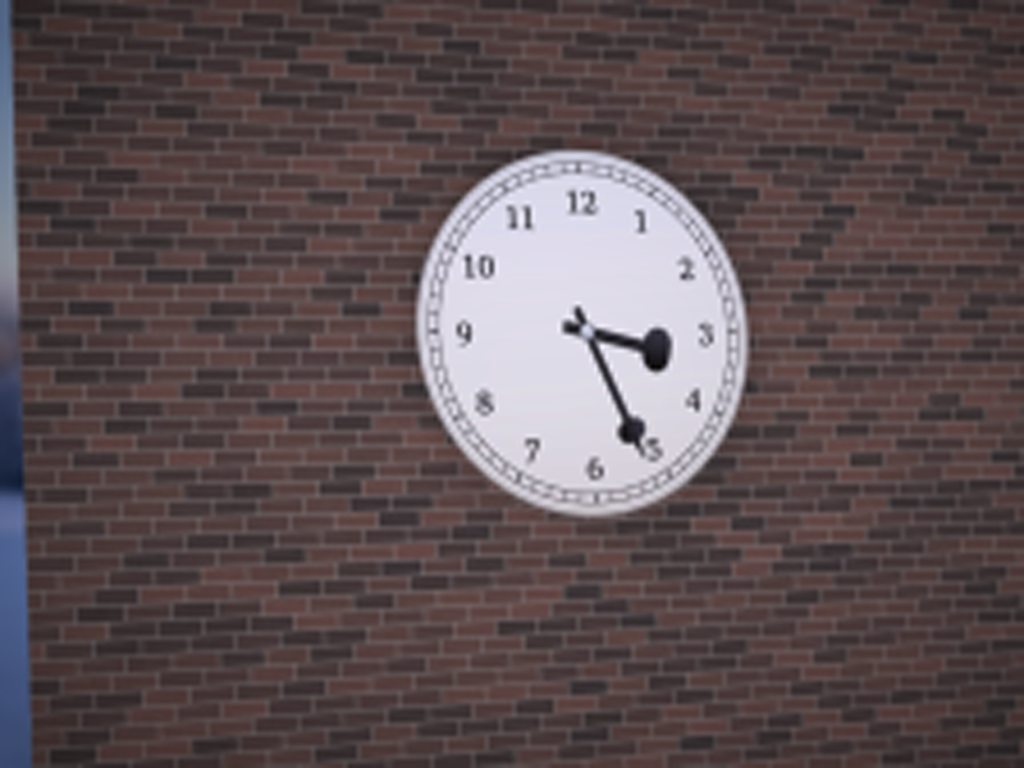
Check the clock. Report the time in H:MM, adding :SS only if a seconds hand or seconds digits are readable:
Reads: 3:26
